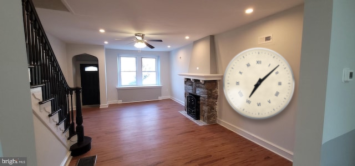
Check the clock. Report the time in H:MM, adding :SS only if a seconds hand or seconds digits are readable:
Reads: 7:08
